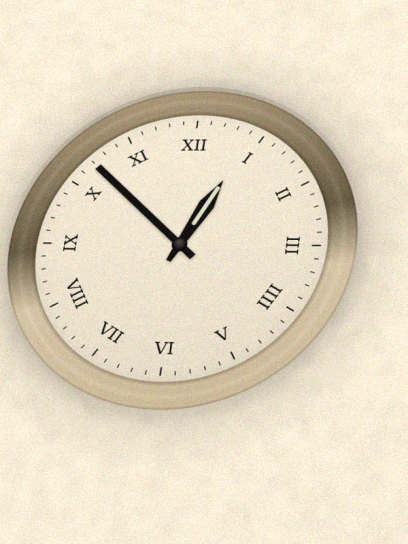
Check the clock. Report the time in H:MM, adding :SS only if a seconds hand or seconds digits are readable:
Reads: 12:52
